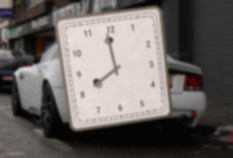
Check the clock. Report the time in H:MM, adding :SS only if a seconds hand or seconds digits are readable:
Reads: 7:59
